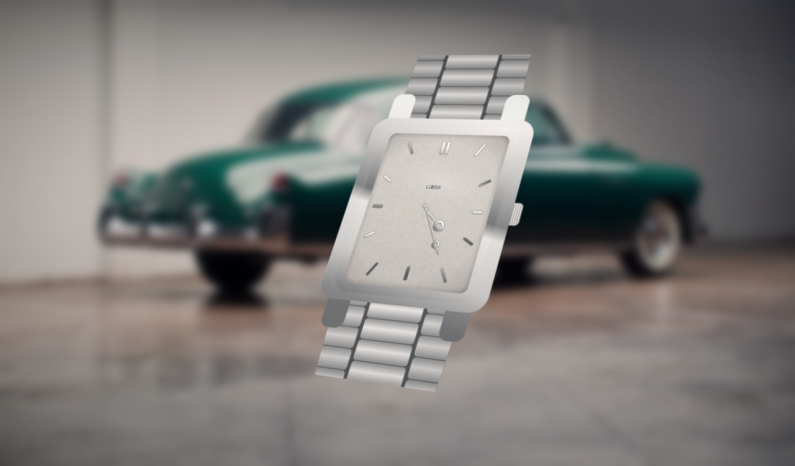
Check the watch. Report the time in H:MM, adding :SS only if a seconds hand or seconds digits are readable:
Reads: 4:25
